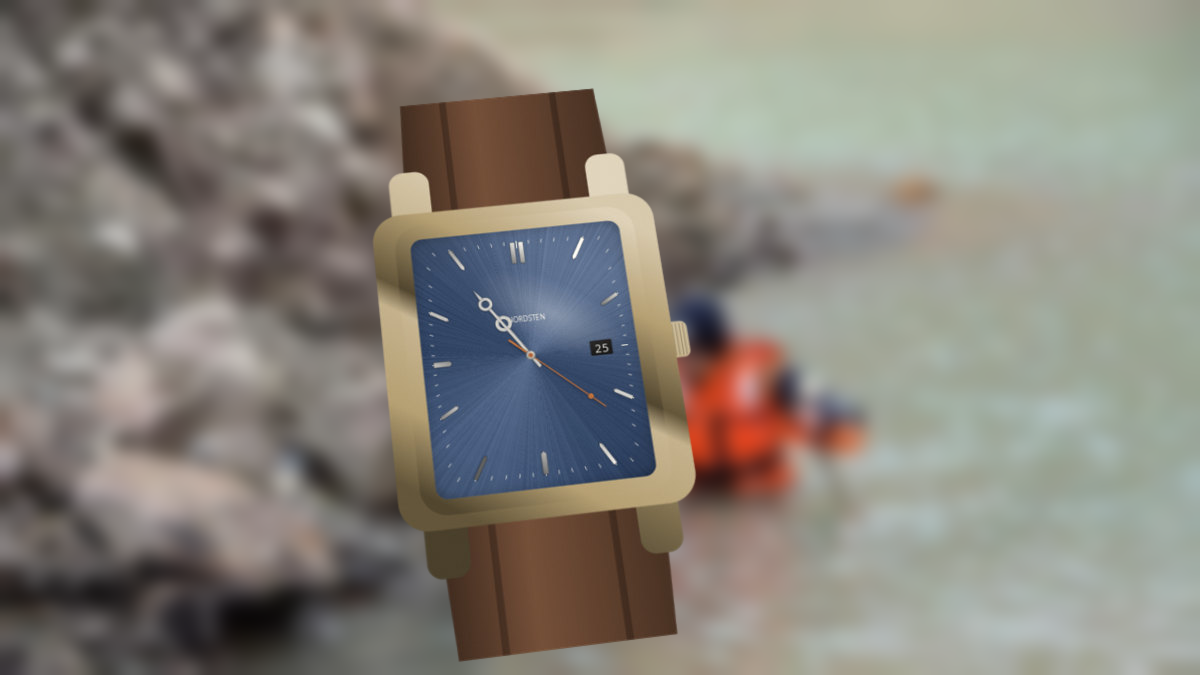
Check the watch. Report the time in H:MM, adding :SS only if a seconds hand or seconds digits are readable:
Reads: 10:54:22
